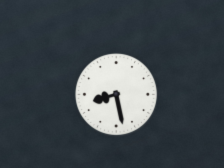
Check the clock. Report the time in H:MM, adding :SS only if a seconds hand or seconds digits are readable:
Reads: 8:28
